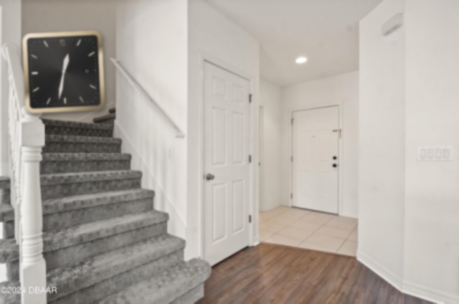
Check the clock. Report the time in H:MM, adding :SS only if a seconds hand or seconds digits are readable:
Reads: 12:32
